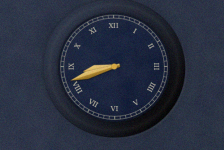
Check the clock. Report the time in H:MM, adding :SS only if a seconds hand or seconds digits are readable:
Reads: 8:42
